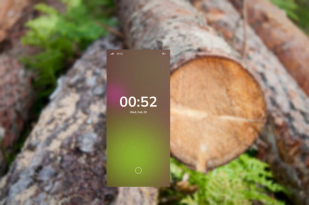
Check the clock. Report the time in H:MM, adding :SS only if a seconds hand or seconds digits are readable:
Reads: 0:52
